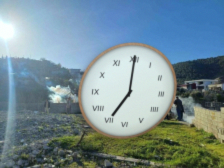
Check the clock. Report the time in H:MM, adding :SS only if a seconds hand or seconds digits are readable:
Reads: 7:00
